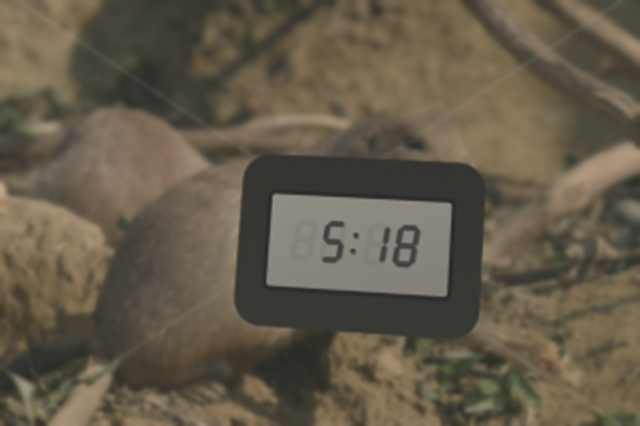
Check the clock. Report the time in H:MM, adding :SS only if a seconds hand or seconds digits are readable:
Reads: 5:18
